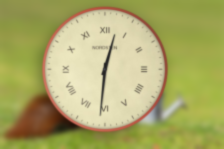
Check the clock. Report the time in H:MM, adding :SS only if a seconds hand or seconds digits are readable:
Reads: 12:31
